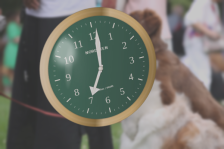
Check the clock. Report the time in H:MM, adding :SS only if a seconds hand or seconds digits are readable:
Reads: 7:01
